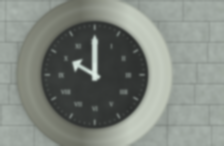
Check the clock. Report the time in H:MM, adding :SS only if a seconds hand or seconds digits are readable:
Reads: 10:00
